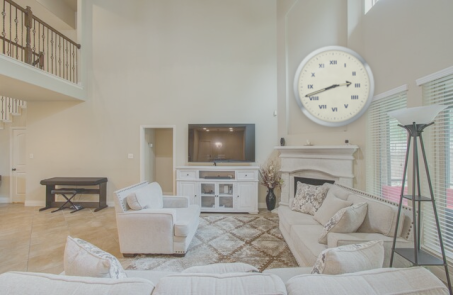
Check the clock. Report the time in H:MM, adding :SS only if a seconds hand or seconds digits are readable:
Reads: 2:42
